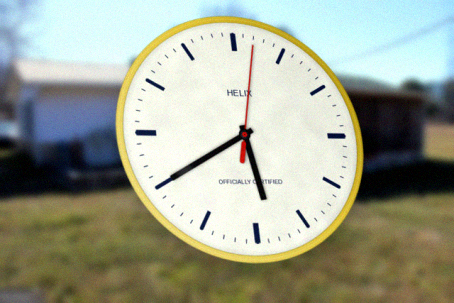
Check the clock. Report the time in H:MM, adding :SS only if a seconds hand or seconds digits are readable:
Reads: 5:40:02
